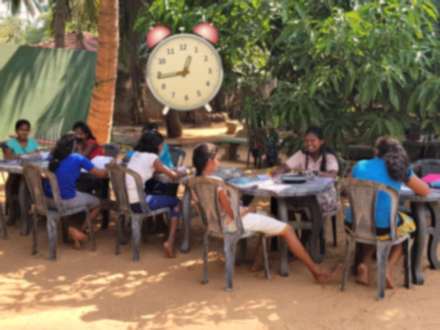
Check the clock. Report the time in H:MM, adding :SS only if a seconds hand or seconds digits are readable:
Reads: 12:44
